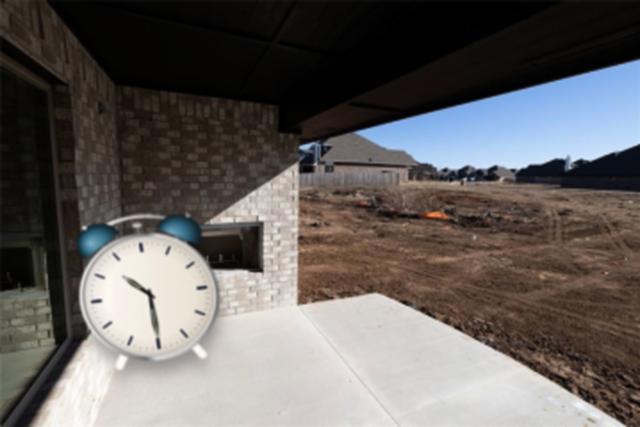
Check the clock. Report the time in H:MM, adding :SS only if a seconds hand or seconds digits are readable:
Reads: 10:30
